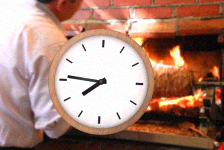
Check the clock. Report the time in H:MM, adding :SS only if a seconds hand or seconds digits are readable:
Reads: 7:46
